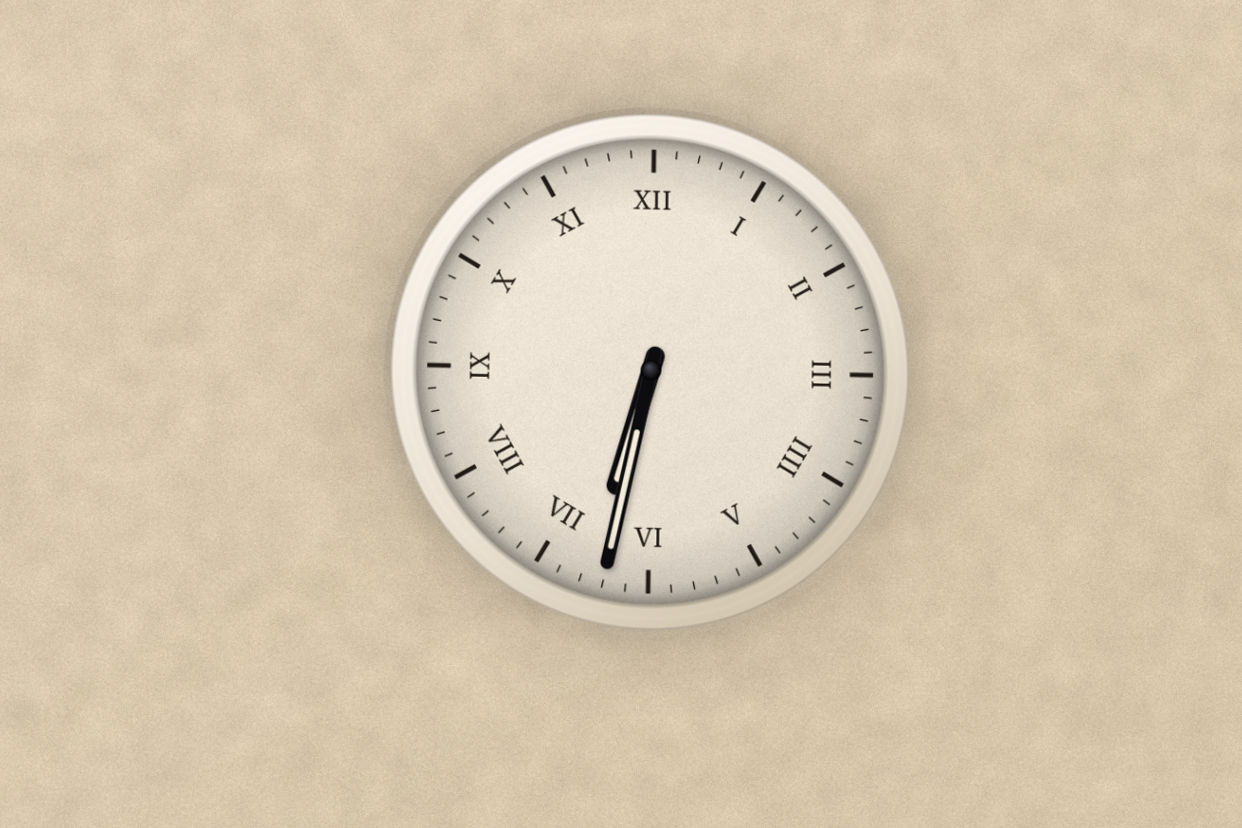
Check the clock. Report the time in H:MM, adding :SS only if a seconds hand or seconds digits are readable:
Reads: 6:32
